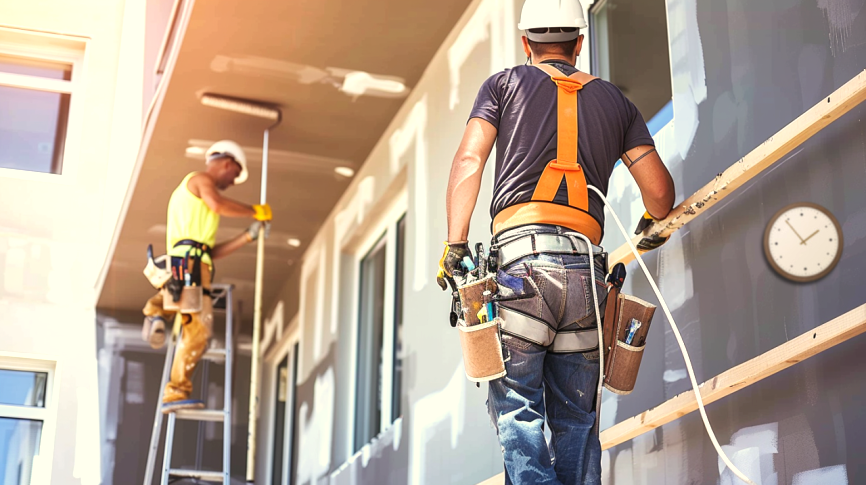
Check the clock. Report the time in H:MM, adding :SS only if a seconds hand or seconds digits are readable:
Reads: 1:54
